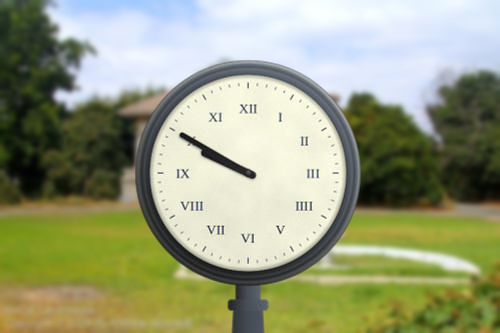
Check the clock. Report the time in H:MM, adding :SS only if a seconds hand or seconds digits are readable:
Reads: 9:50
